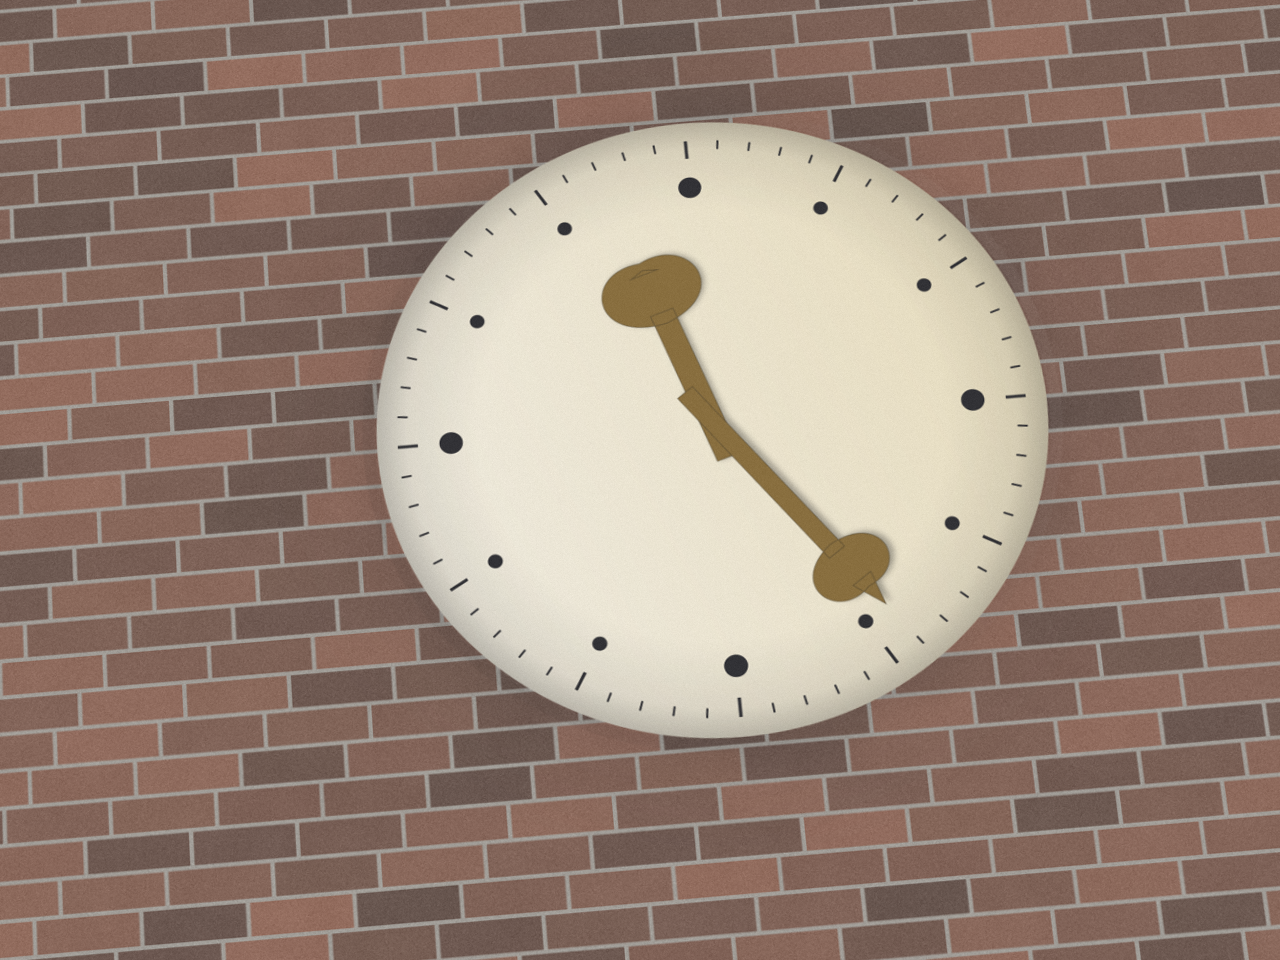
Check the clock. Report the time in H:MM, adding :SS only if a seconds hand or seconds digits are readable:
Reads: 11:24
